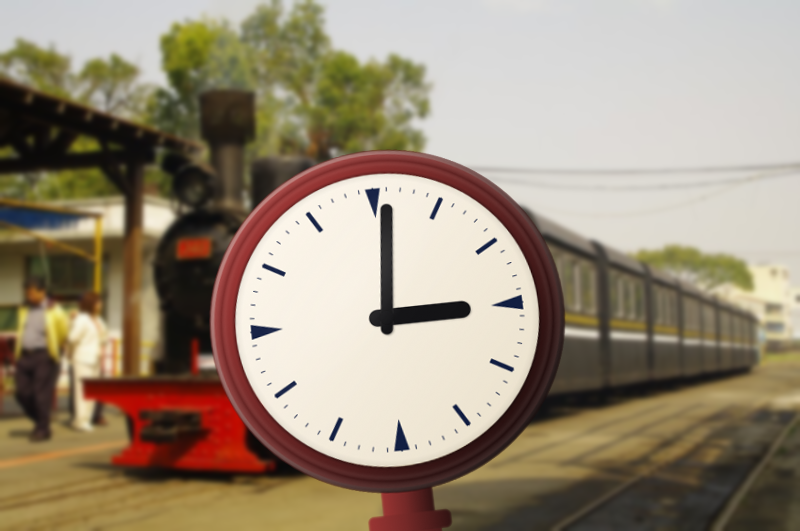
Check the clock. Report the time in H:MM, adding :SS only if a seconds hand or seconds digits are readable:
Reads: 3:01
